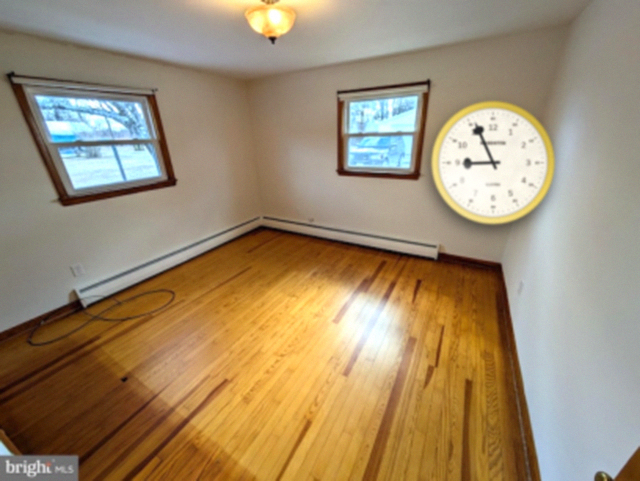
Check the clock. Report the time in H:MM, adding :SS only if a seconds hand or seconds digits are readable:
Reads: 8:56
